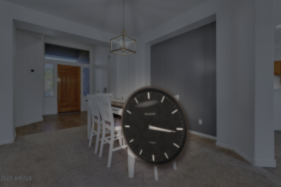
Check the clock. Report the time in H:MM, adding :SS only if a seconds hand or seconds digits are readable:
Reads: 3:16
